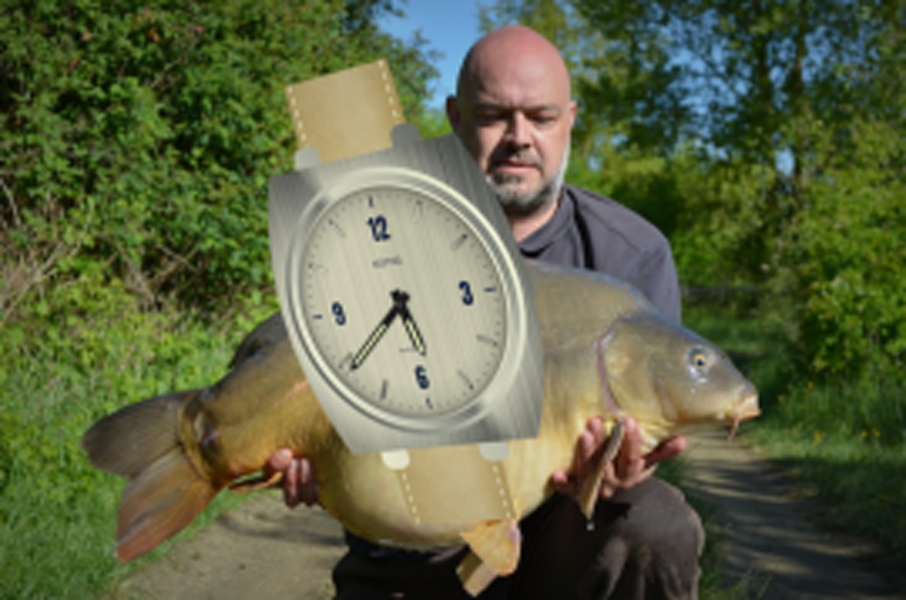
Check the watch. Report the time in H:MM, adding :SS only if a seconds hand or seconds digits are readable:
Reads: 5:39
